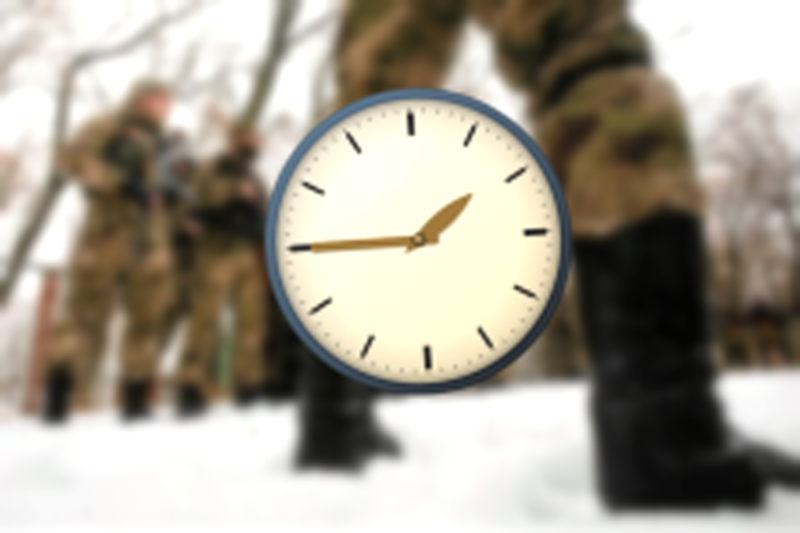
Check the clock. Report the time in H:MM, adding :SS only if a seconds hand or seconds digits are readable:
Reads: 1:45
